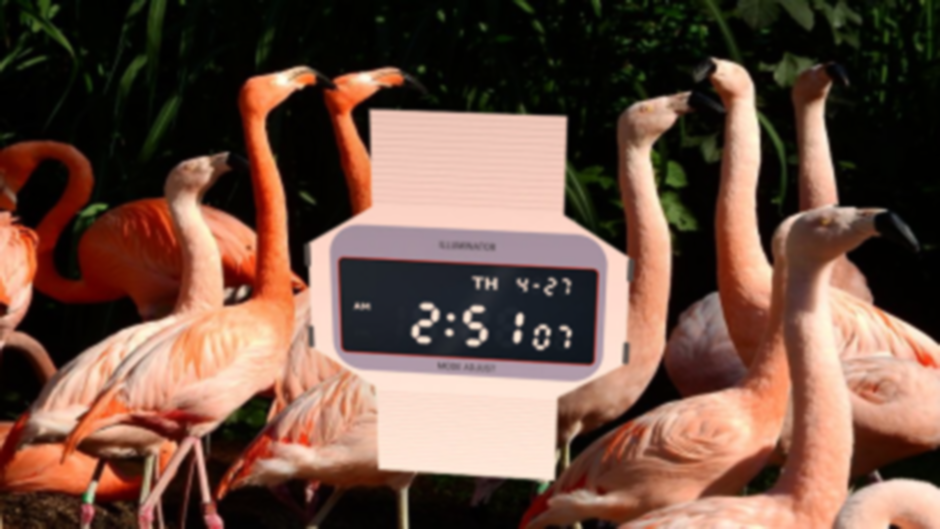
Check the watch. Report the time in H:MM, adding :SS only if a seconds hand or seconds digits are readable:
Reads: 2:51:07
